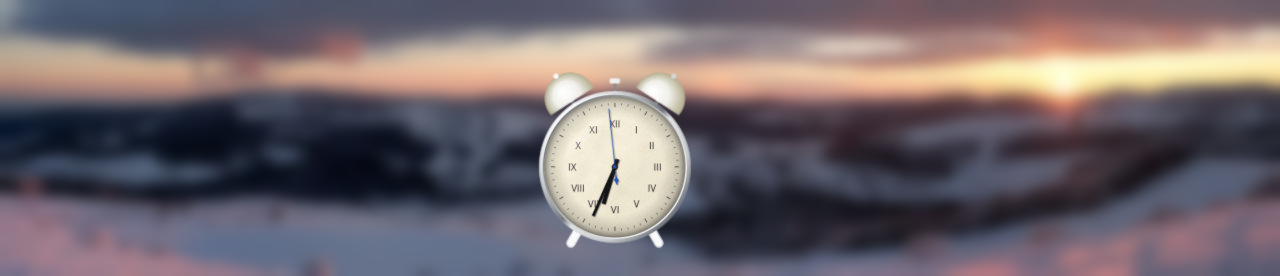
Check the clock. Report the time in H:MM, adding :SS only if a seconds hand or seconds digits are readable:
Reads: 6:33:59
